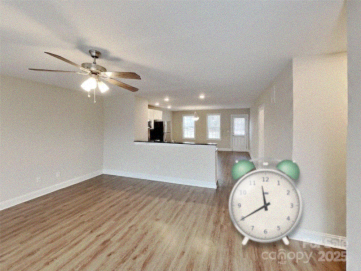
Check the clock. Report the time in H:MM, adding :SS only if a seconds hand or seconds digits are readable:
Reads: 11:40
